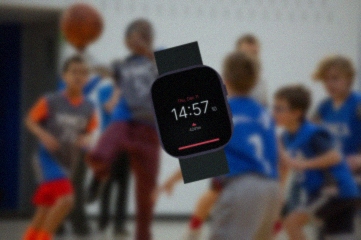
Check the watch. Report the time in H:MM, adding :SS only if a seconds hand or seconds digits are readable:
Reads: 14:57
